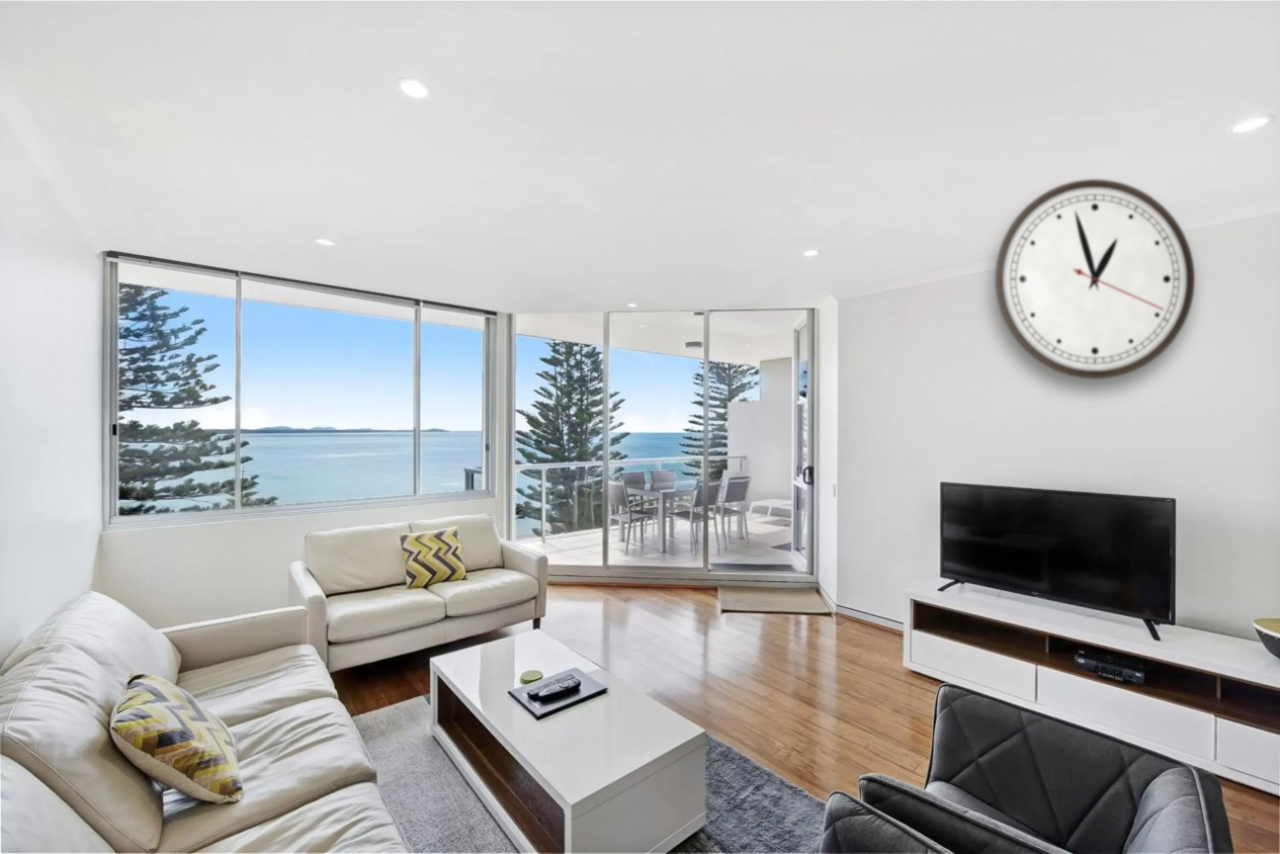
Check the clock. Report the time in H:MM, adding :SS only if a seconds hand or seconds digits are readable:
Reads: 12:57:19
